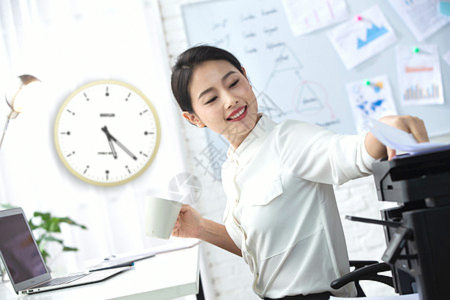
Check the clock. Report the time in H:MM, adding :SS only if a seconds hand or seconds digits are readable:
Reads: 5:22
